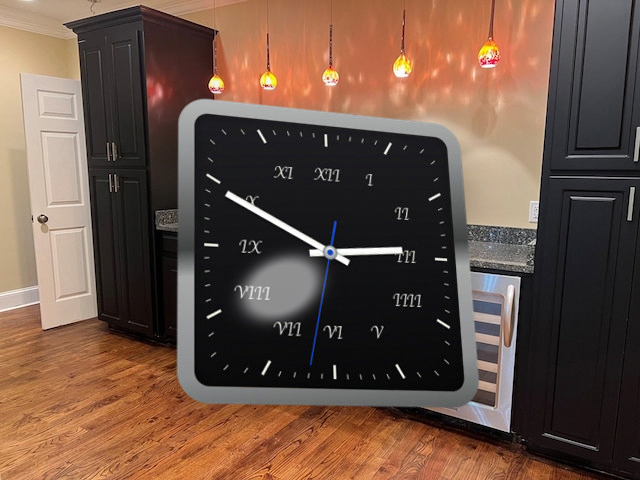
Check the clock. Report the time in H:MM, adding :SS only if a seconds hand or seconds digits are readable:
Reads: 2:49:32
